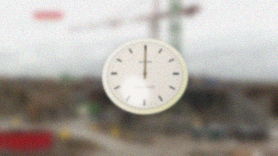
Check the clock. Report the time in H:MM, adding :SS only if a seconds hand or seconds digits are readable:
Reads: 12:00
